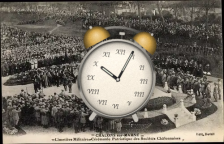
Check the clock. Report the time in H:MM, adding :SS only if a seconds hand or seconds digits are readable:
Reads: 10:04
